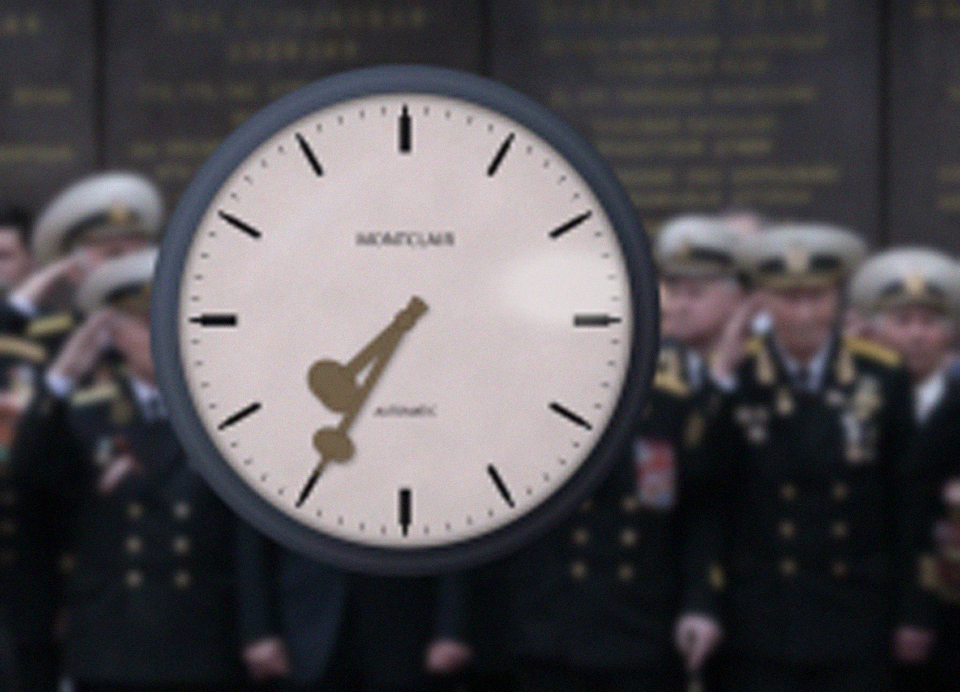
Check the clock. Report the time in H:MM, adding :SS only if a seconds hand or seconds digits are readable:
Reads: 7:35
